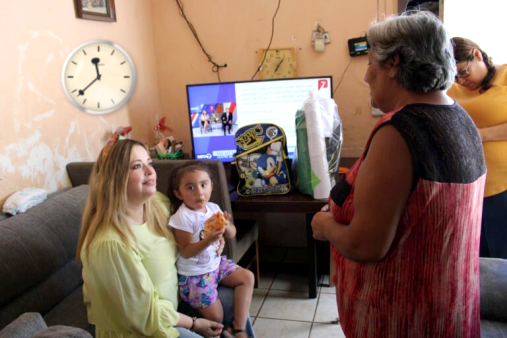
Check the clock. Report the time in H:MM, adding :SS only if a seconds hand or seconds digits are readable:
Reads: 11:38
